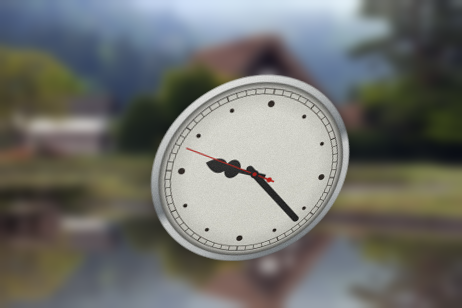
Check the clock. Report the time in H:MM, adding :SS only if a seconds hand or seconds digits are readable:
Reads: 9:21:48
